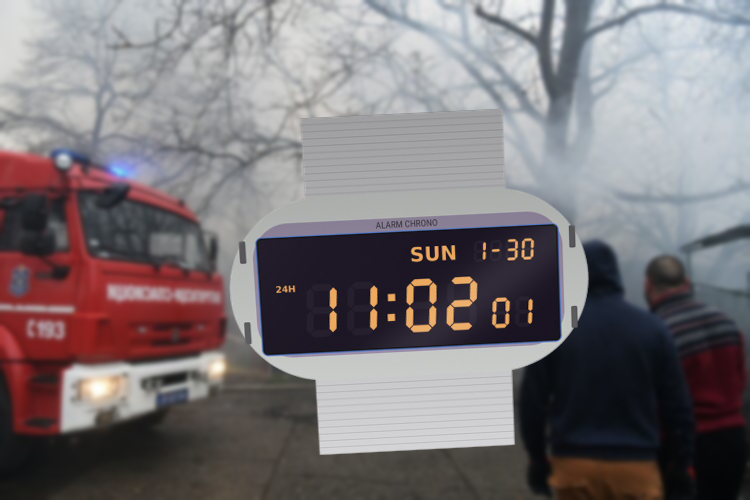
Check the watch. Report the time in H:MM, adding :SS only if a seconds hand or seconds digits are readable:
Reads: 11:02:01
